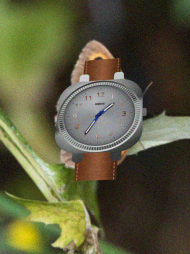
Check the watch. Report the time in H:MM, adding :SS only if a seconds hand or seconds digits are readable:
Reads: 1:35
